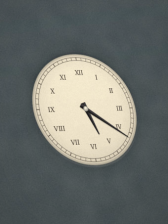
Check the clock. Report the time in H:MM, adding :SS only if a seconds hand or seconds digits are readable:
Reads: 5:21
